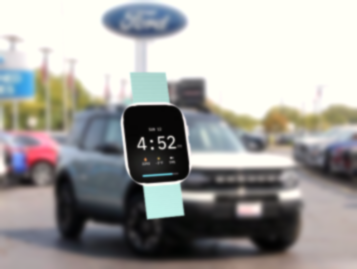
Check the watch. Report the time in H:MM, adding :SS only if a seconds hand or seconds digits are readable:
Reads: 4:52
